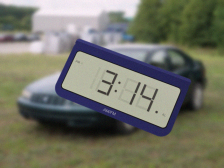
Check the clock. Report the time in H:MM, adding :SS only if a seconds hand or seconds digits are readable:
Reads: 3:14
